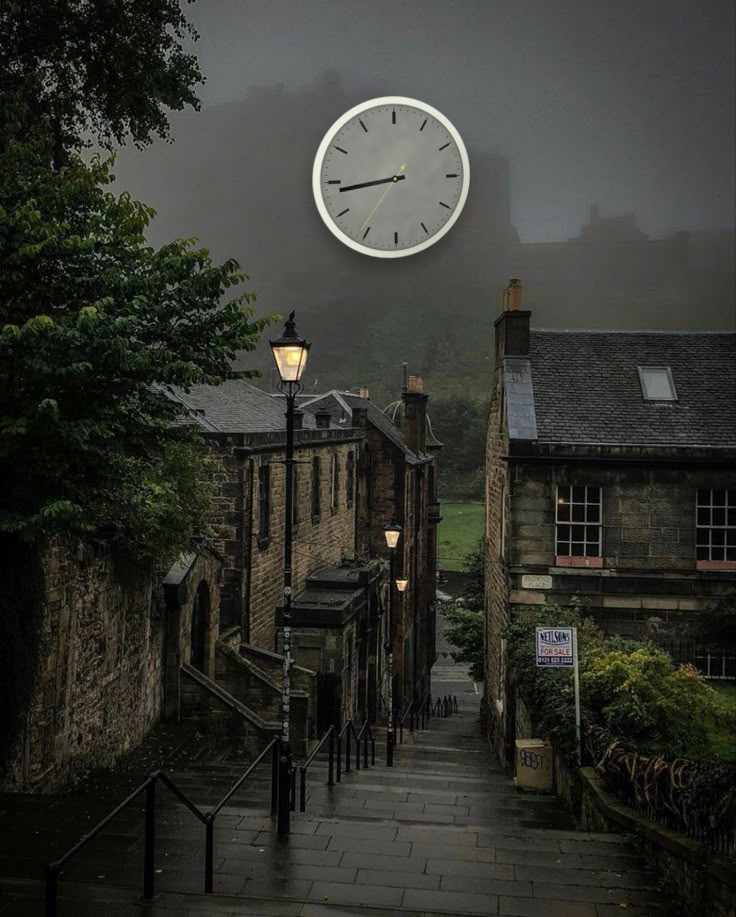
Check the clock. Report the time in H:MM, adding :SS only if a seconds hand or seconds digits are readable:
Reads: 8:43:36
